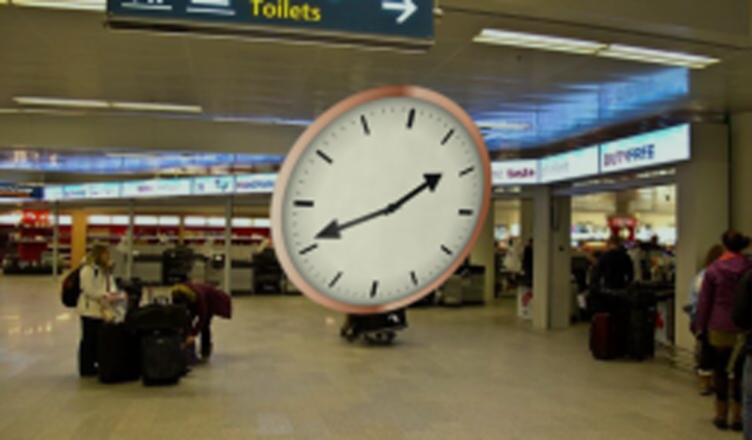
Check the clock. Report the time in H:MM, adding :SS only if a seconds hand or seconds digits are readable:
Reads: 1:41
